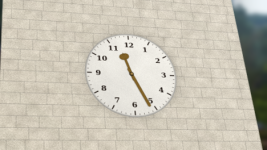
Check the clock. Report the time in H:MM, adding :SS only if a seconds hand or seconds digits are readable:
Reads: 11:26
